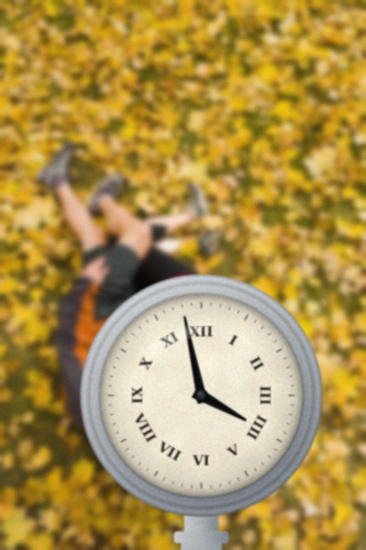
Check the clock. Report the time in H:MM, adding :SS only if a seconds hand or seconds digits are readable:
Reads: 3:58
